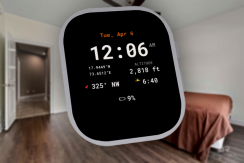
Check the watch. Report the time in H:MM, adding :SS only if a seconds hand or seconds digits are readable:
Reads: 12:06
